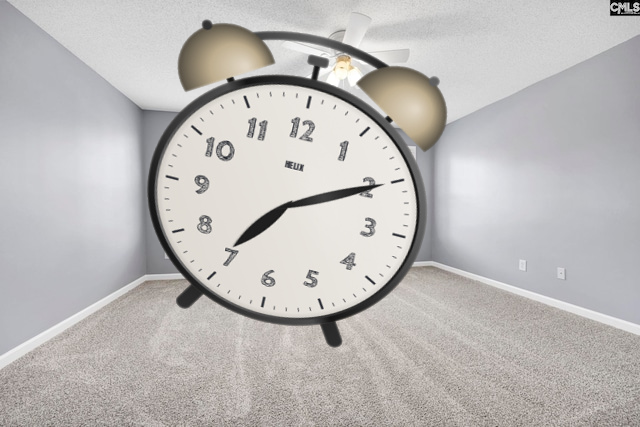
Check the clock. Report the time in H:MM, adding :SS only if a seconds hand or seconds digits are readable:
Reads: 7:10
